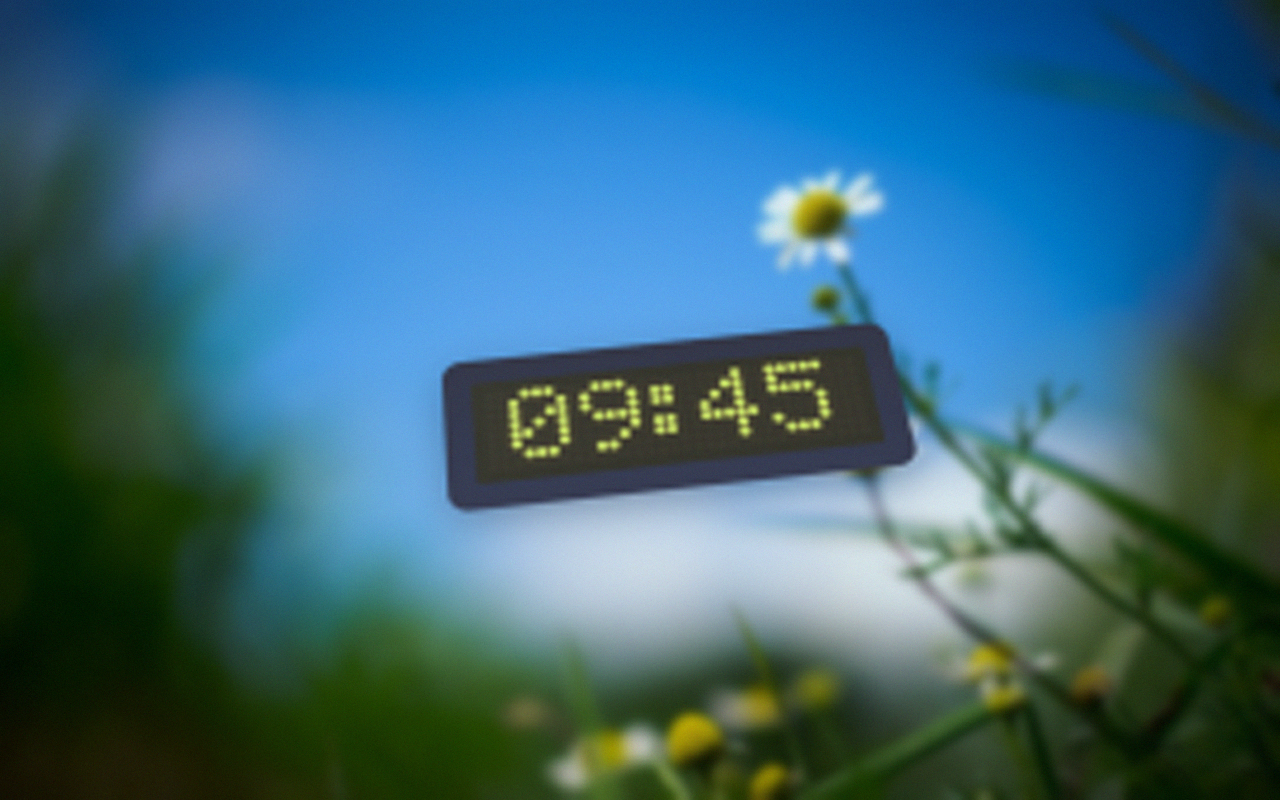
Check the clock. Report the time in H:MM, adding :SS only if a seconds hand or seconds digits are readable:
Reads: 9:45
